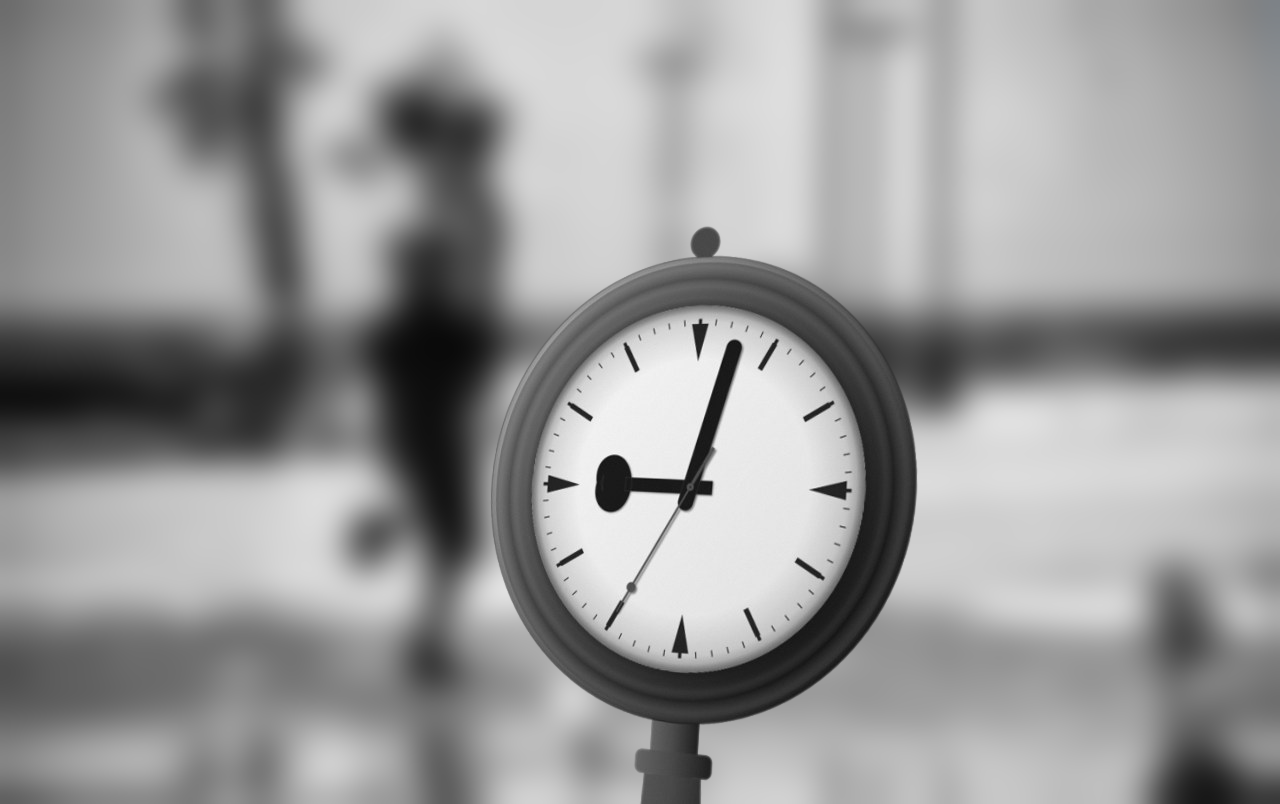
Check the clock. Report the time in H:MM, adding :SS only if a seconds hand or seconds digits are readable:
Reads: 9:02:35
